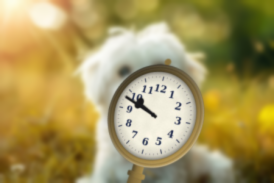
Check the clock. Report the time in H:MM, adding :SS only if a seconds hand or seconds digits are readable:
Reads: 9:48
